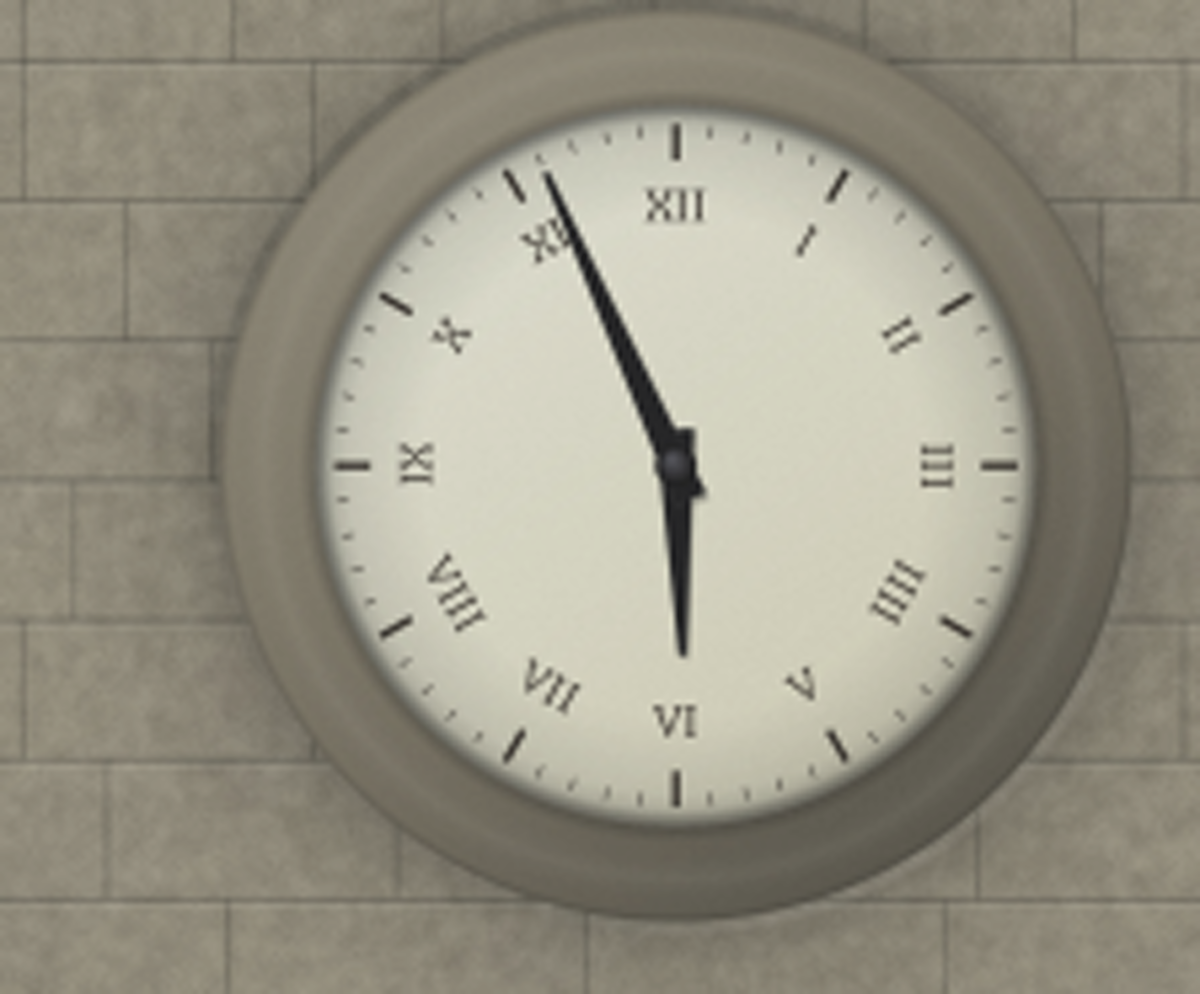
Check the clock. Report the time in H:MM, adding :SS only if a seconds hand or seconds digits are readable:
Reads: 5:56
